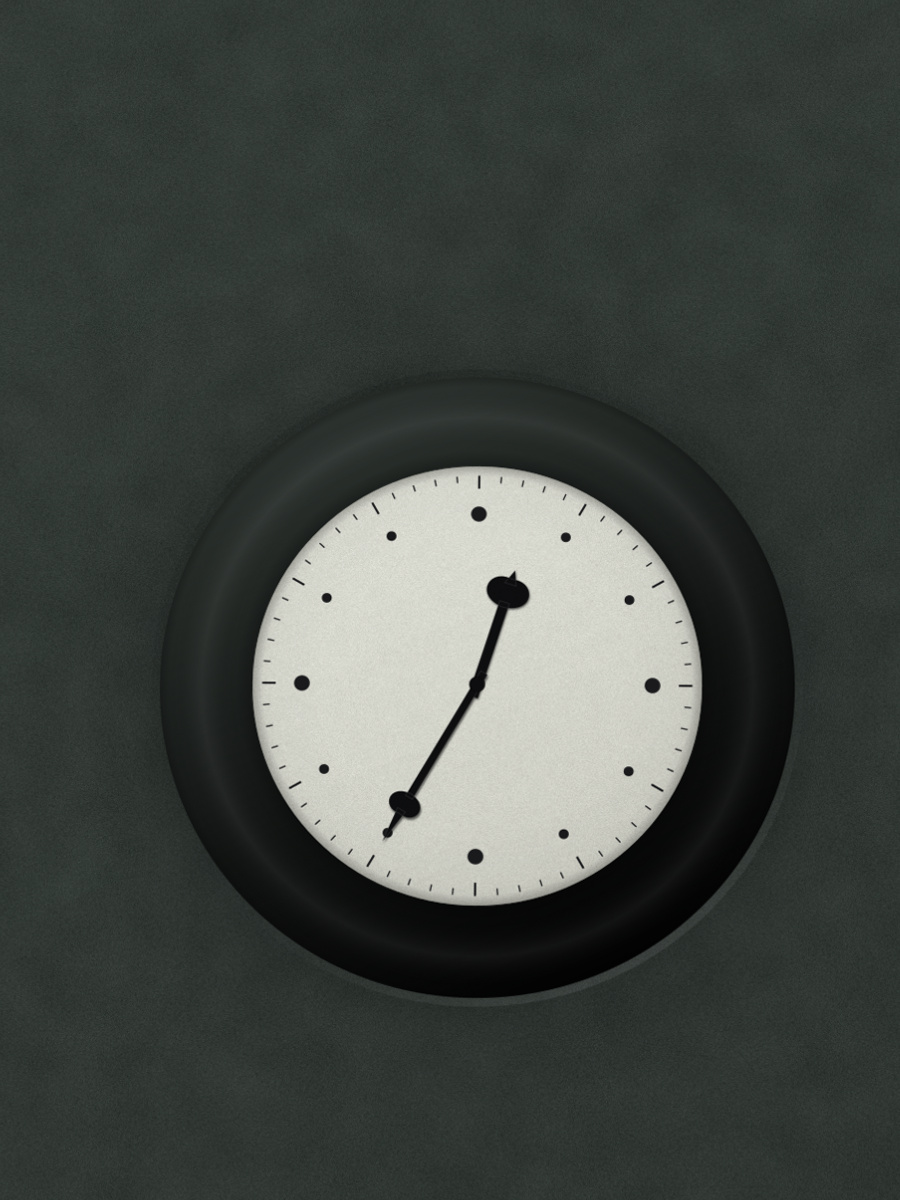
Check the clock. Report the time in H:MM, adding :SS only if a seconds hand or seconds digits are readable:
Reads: 12:35
